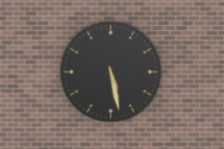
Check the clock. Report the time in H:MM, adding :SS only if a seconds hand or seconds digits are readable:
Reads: 5:28
